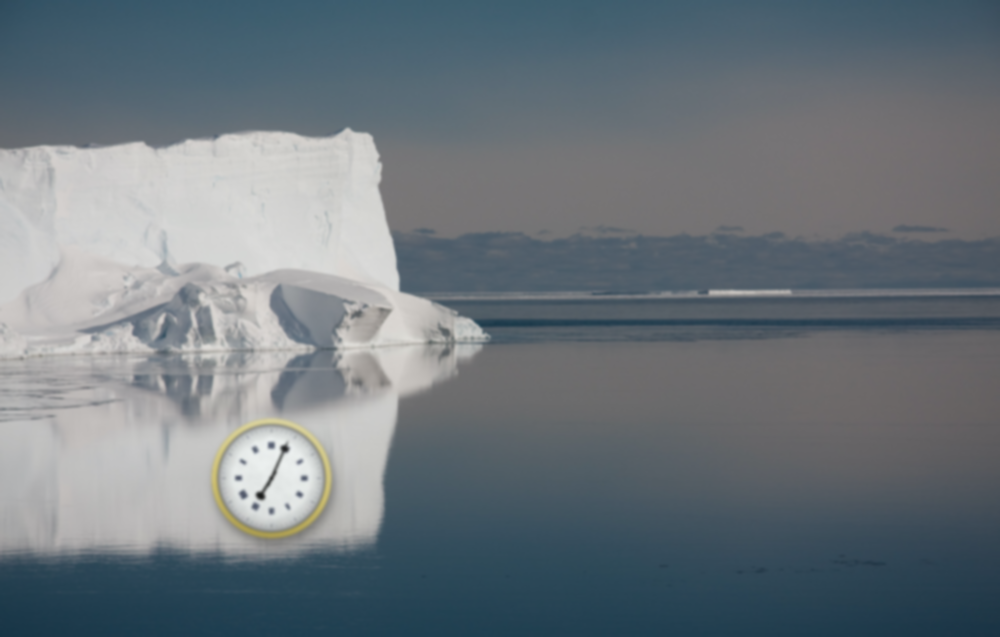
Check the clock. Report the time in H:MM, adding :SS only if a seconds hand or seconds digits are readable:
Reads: 7:04
